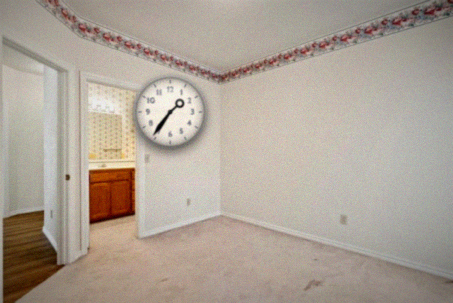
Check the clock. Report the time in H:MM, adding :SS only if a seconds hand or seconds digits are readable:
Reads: 1:36
